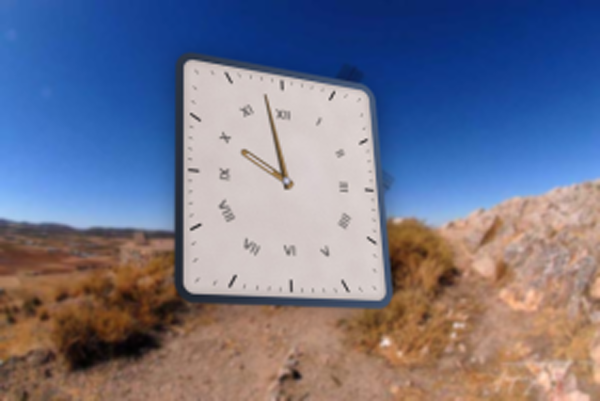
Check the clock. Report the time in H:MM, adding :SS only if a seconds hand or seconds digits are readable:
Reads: 9:58
